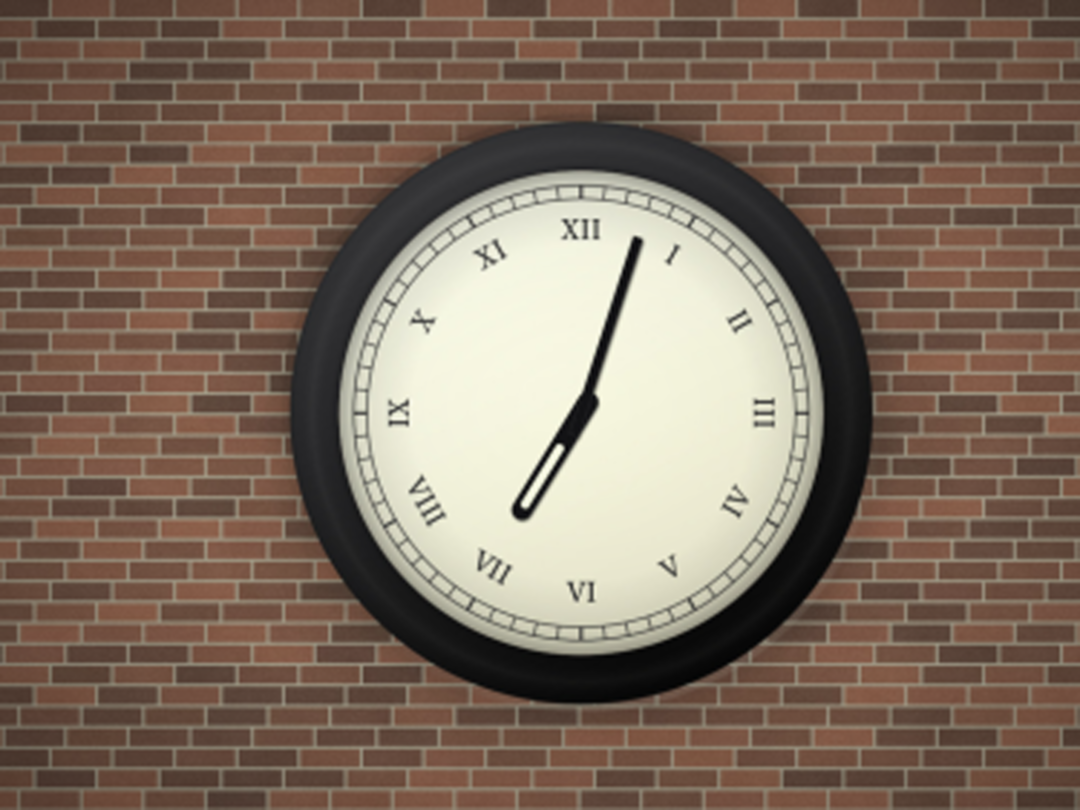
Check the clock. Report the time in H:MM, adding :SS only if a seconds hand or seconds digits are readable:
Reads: 7:03
